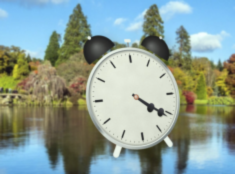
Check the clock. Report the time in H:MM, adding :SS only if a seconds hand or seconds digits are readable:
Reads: 4:21
